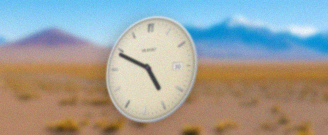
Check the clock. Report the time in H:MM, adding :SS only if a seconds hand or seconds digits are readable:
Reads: 4:49
